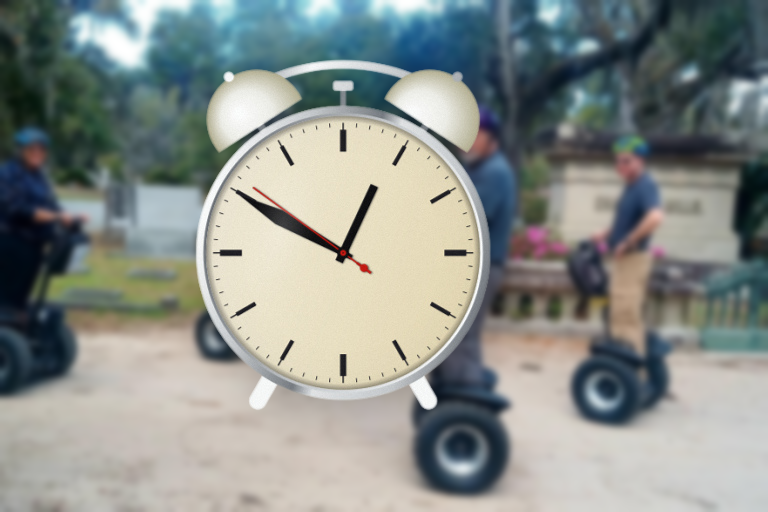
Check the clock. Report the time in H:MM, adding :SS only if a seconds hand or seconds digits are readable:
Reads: 12:49:51
